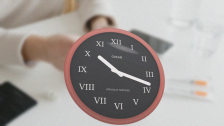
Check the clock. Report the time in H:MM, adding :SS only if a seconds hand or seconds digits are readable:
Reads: 10:18
